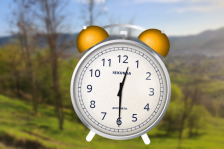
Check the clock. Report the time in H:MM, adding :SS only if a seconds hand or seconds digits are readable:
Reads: 12:30
